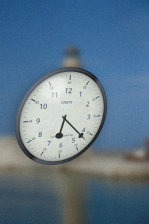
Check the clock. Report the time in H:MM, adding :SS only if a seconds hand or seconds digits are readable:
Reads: 6:22
